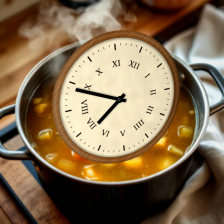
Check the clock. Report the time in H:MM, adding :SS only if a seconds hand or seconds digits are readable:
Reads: 6:44
